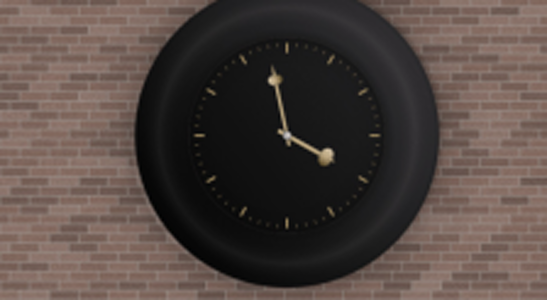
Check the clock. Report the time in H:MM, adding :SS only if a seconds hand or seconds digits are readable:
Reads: 3:58
